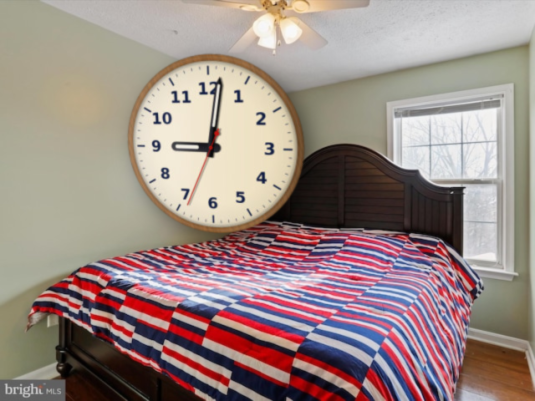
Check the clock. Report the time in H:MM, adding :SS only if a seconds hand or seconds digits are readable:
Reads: 9:01:34
